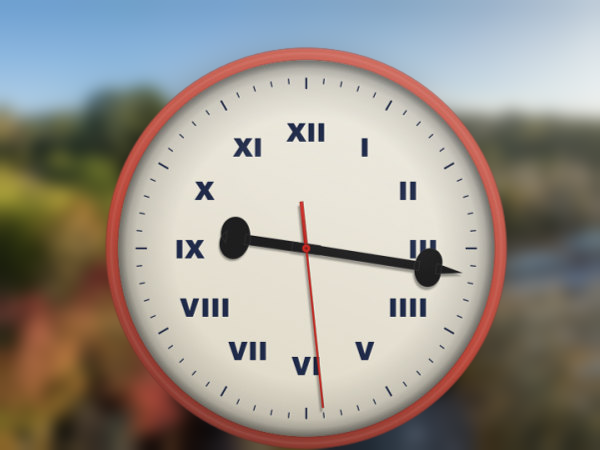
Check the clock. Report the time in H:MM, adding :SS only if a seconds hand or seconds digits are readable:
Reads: 9:16:29
